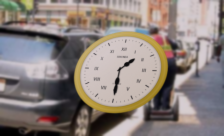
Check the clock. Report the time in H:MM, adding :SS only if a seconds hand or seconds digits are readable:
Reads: 1:30
